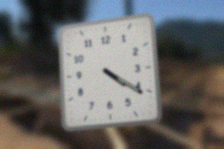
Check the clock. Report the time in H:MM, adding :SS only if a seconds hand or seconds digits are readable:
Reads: 4:21
